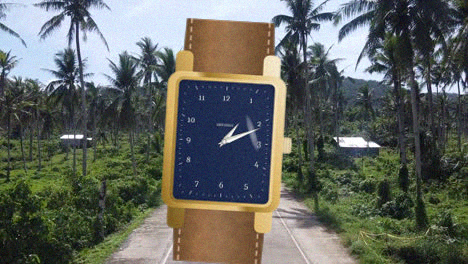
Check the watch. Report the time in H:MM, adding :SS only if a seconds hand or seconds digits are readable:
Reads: 1:11
